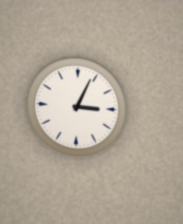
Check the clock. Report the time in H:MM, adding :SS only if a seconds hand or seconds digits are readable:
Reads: 3:04
